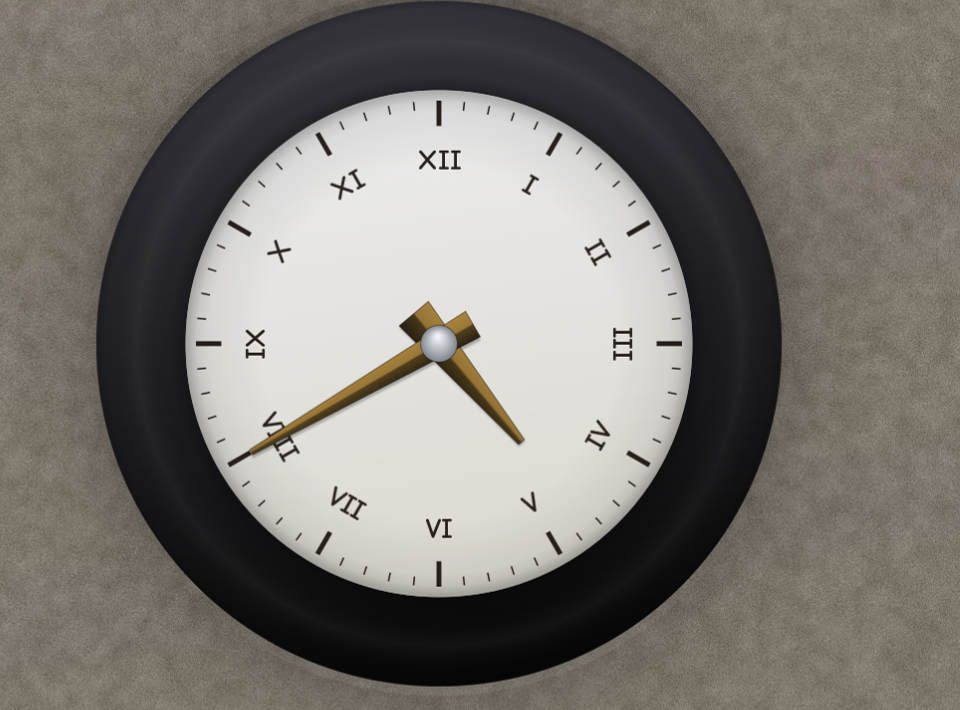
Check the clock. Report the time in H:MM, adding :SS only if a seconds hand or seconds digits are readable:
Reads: 4:40
